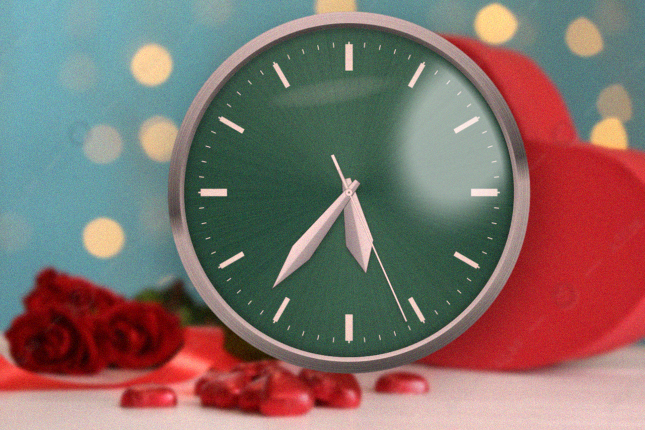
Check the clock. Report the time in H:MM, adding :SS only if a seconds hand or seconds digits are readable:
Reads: 5:36:26
